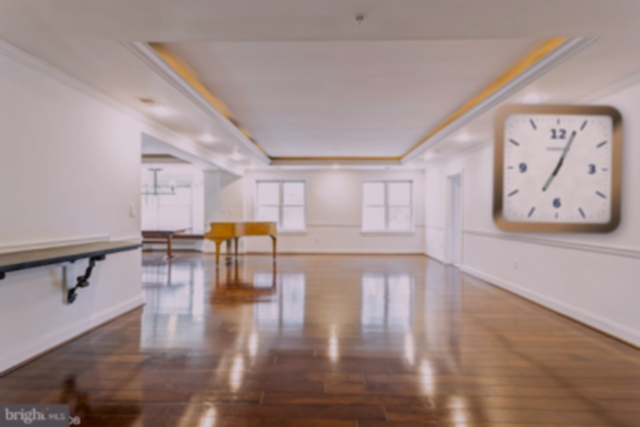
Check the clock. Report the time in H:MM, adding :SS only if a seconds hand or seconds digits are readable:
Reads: 7:04
